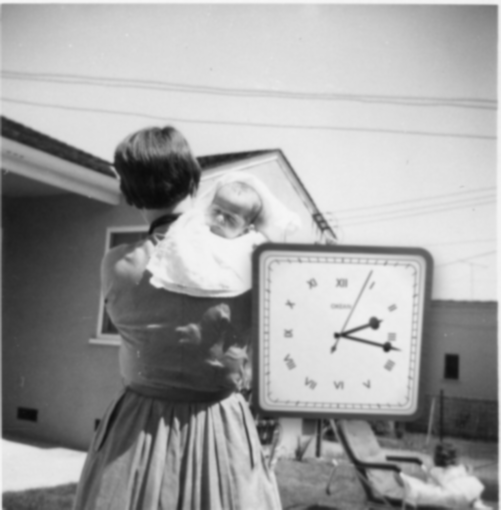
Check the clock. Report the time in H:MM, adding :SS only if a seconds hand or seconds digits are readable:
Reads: 2:17:04
